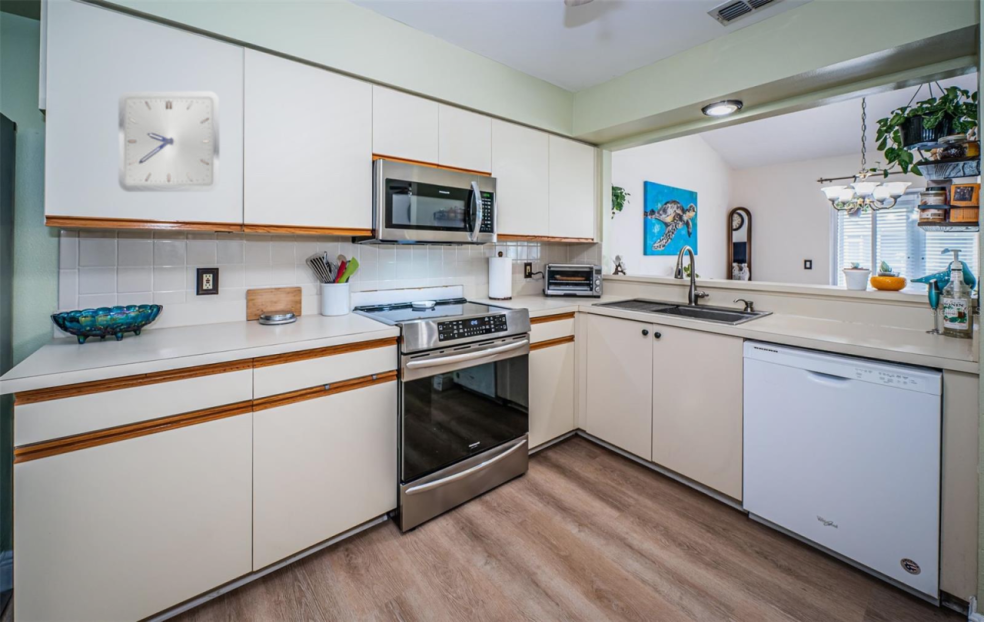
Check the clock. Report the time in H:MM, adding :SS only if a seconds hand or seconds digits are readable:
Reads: 9:39
